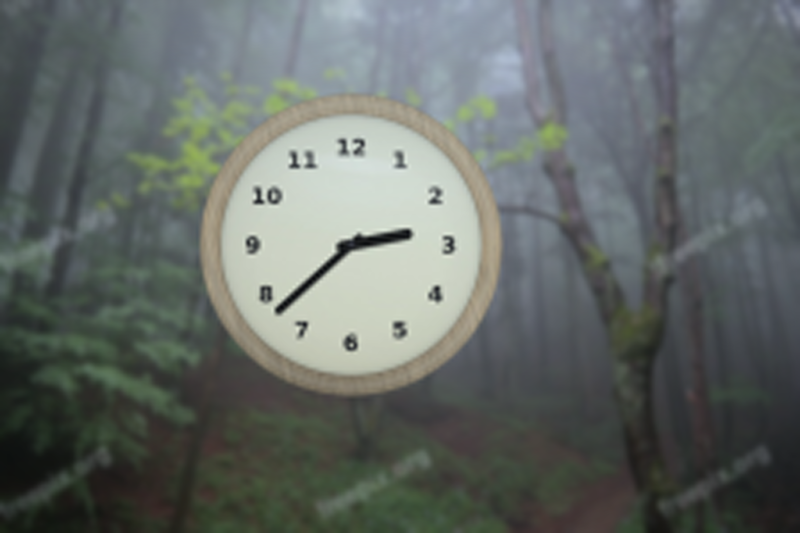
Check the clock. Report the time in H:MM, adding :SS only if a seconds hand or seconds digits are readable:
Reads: 2:38
